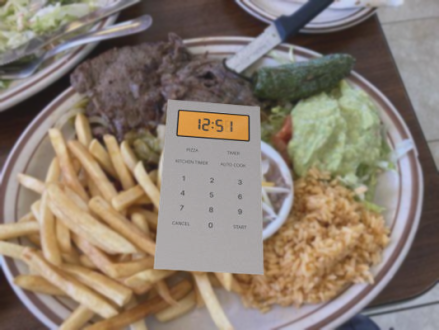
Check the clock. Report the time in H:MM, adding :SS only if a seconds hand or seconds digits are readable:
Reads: 12:51
